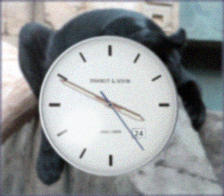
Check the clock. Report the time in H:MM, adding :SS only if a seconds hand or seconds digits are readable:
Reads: 3:49:24
